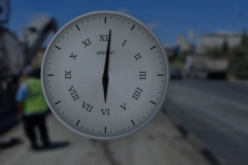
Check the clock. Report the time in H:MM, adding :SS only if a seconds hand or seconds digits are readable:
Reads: 6:01
